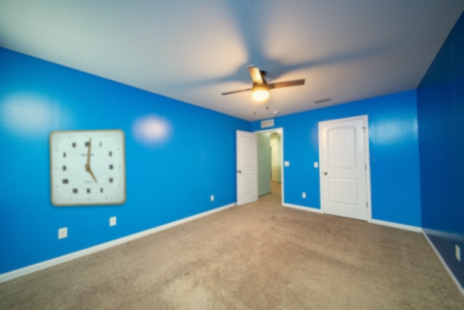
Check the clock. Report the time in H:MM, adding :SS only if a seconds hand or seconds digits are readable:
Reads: 5:01
